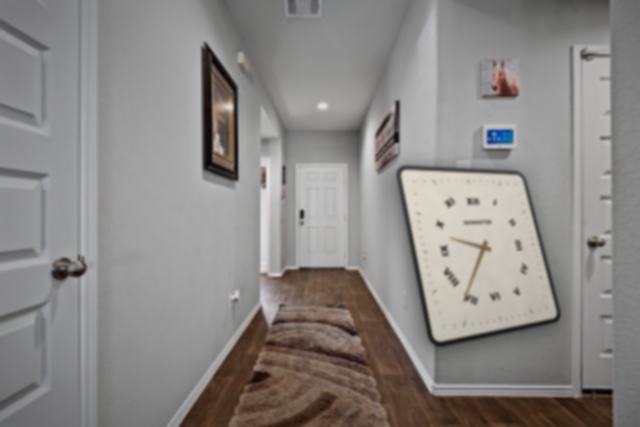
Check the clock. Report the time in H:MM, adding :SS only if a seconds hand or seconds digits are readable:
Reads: 9:36
